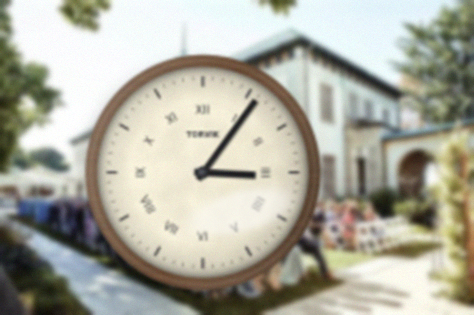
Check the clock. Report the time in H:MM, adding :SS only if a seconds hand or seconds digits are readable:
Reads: 3:06
